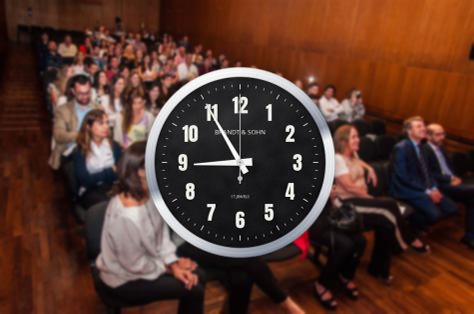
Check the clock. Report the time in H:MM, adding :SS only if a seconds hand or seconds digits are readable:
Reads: 8:55:00
